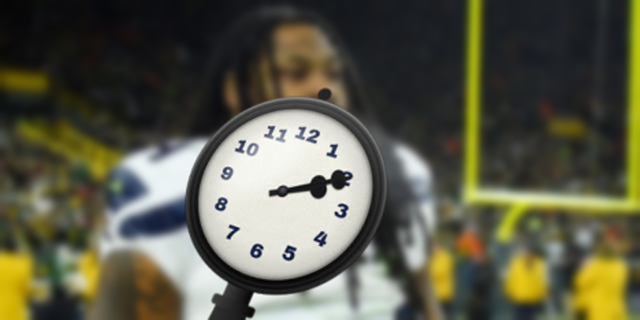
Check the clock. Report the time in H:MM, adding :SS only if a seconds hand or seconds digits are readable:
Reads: 2:10
